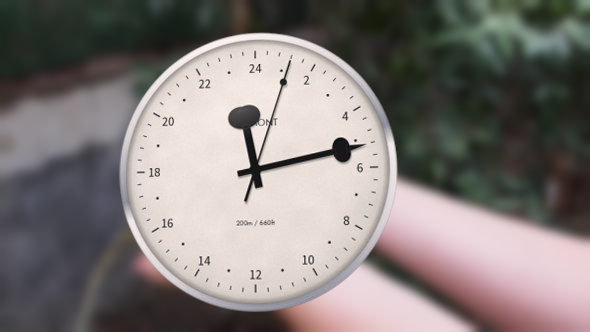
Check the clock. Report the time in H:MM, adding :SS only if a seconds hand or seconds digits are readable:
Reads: 23:13:03
